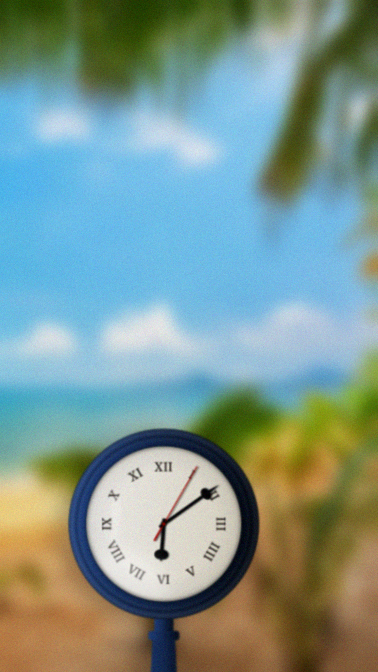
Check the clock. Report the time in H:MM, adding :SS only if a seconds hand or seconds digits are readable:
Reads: 6:09:05
